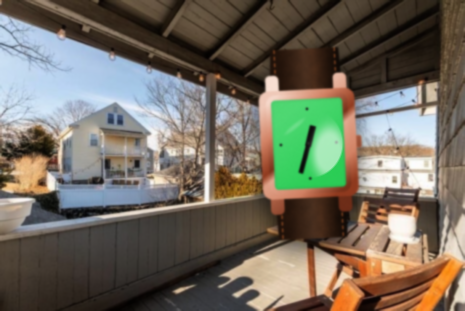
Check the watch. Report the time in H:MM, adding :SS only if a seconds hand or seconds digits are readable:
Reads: 12:33
